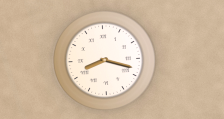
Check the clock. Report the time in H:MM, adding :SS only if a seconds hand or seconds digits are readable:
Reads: 8:18
